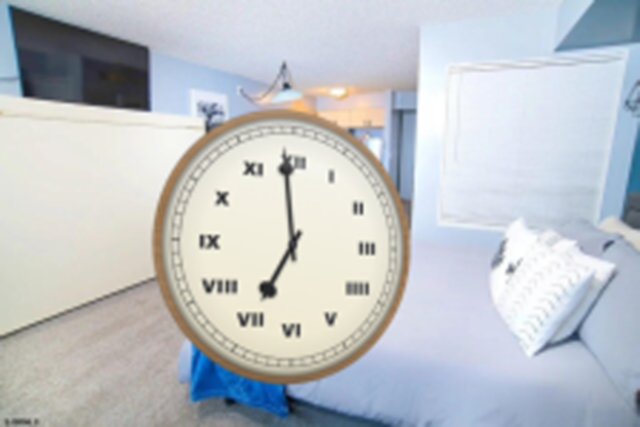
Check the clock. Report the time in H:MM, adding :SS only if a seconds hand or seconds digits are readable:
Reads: 6:59
